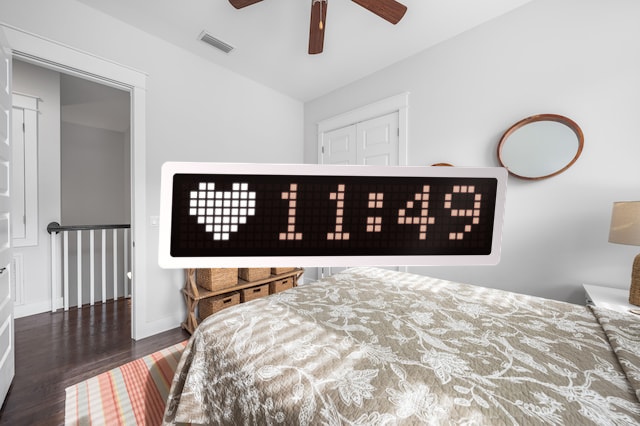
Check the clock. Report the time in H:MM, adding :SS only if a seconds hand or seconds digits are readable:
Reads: 11:49
